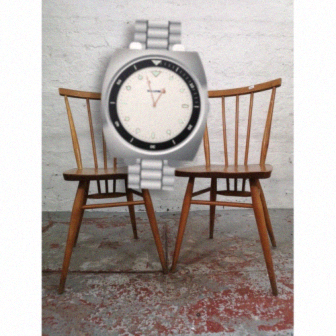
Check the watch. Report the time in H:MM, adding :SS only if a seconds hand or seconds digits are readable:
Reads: 12:57
